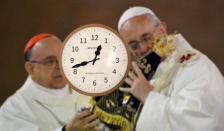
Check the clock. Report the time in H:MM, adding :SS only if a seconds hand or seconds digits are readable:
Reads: 12:42
